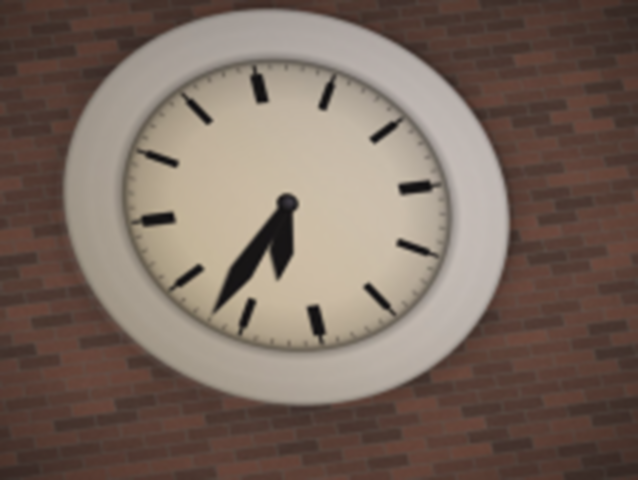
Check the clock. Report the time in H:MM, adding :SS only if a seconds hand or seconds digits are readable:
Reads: 6:37
